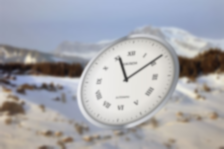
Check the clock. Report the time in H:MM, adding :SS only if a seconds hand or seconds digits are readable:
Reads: 11:09
